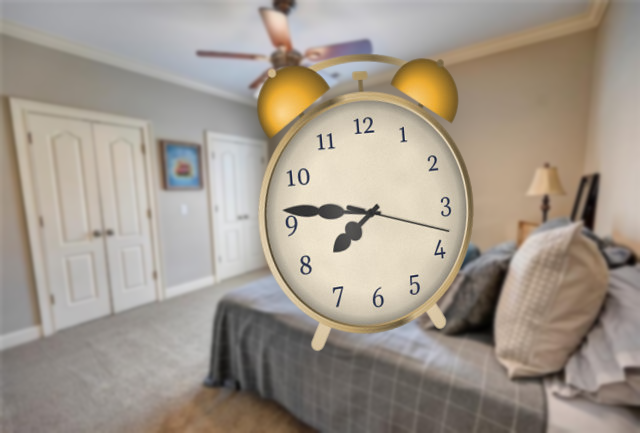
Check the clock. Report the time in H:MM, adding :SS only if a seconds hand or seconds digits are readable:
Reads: 7:46:18
